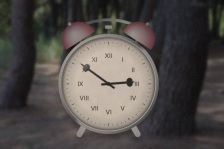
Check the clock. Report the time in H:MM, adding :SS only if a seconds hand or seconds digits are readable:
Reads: 2:51
